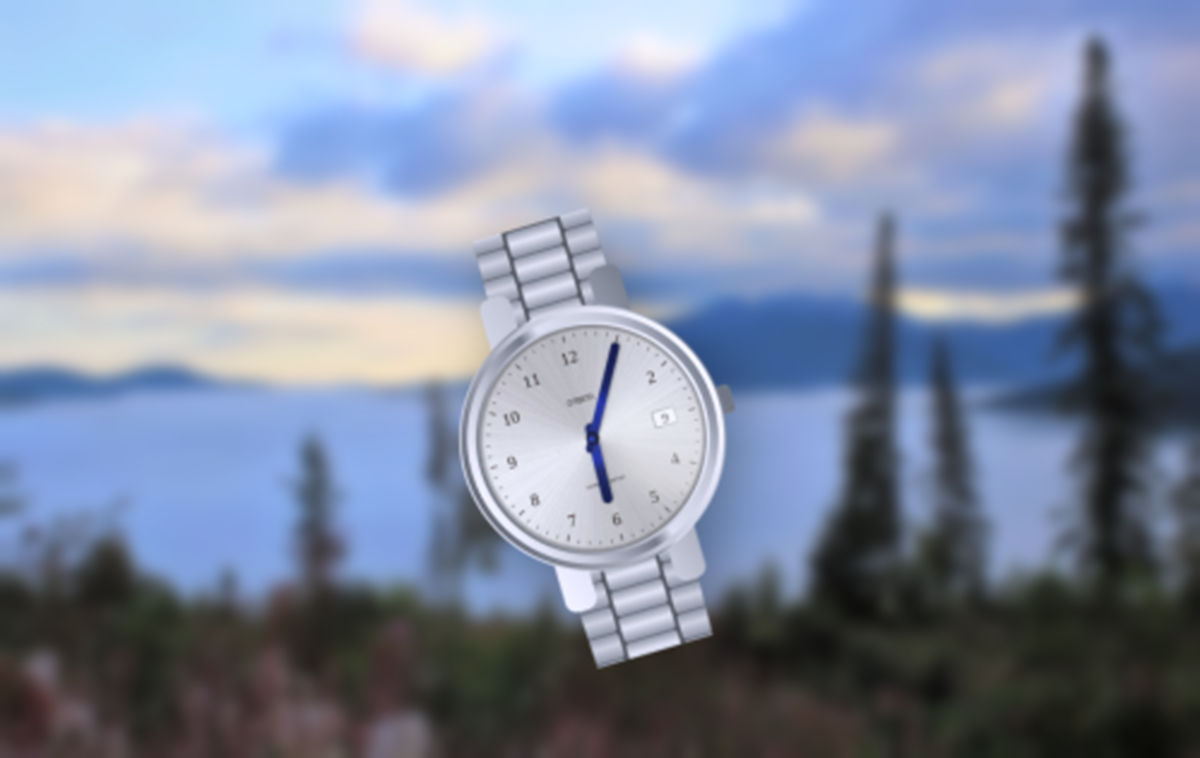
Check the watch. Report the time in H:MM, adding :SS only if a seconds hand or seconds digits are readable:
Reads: 6:05
